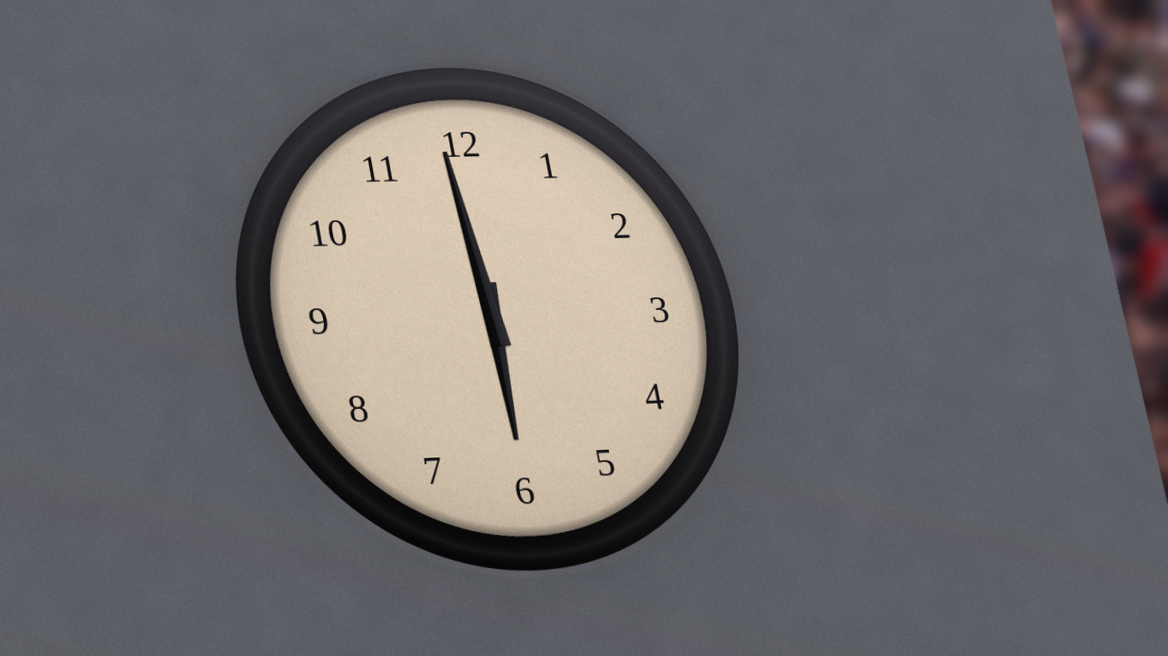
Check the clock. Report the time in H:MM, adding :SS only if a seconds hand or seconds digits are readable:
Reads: 5:59
